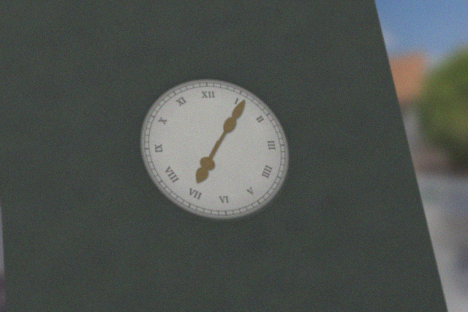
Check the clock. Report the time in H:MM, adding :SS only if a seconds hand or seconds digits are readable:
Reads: 7:06
